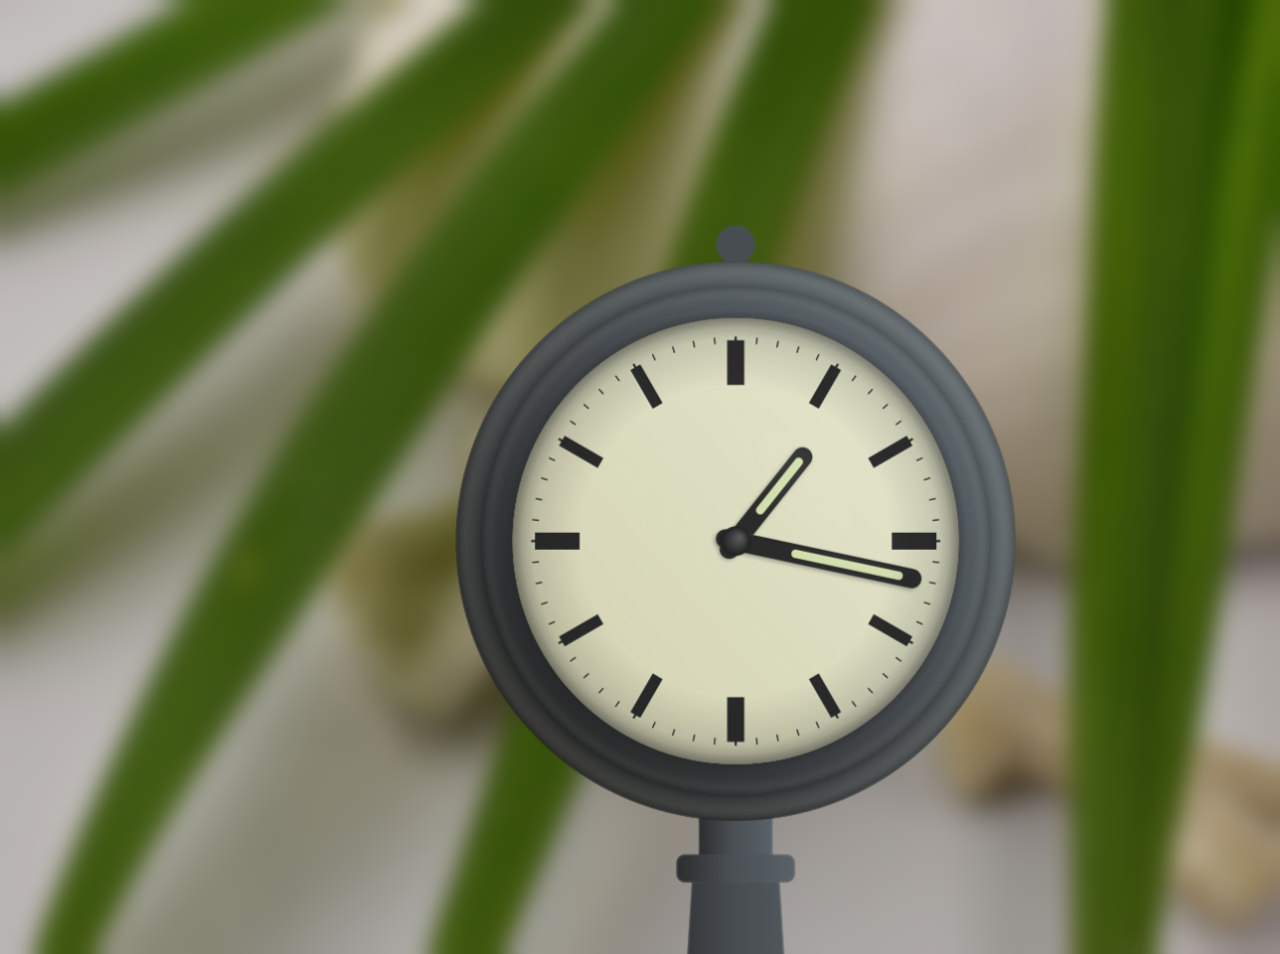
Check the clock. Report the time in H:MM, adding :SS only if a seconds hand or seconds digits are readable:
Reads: 1:17
